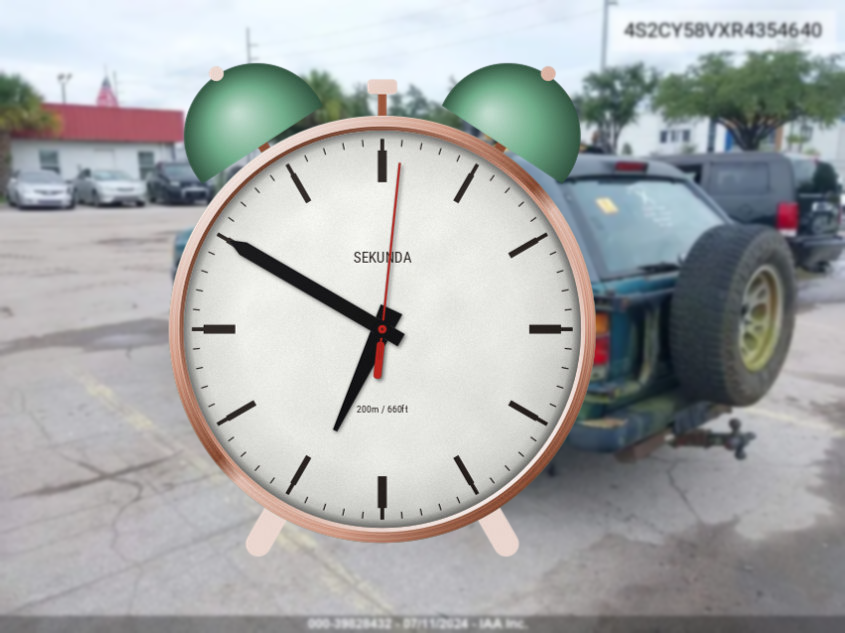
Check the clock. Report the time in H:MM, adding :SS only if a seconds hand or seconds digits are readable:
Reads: 6:50:01
